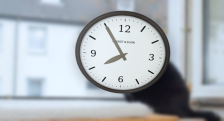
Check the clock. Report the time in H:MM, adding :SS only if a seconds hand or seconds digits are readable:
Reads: 7:55
